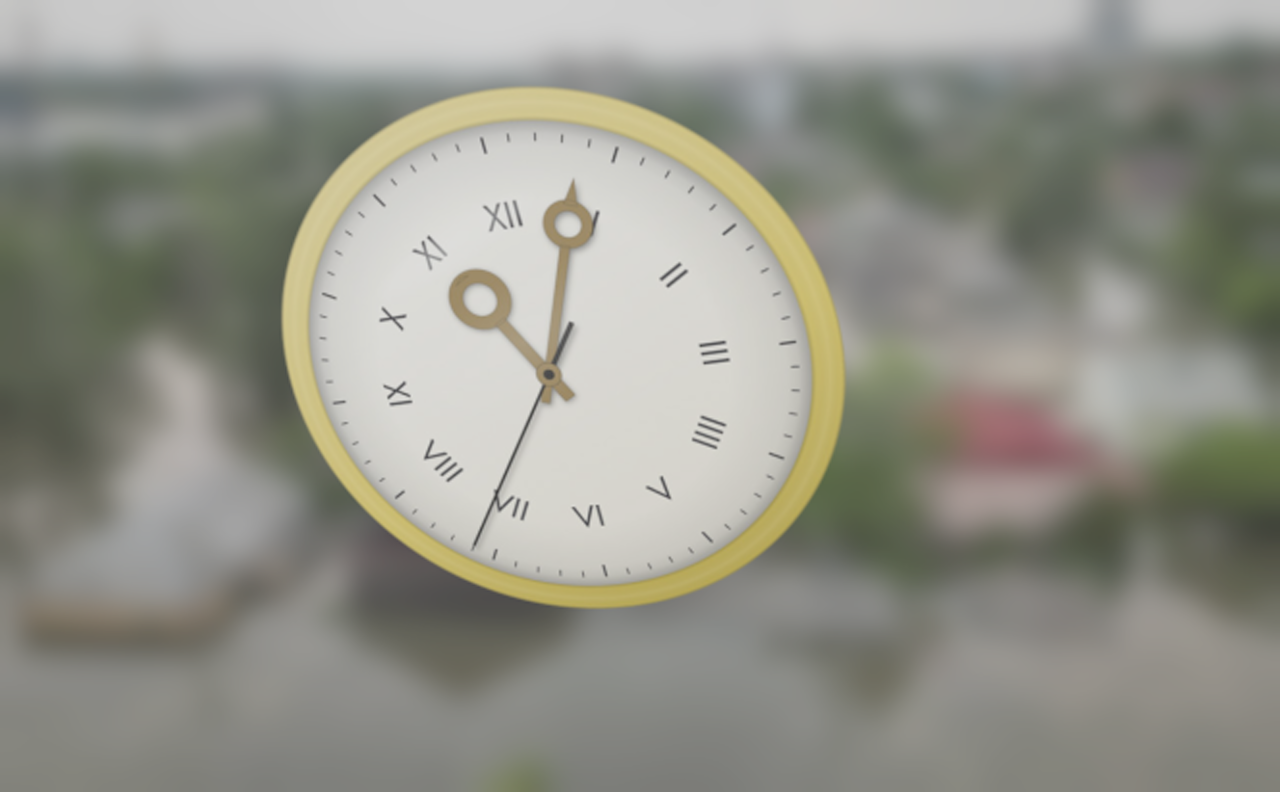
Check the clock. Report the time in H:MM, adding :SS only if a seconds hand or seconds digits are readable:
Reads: 11:03:36
